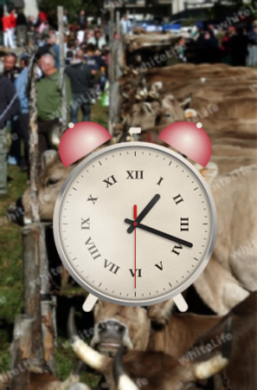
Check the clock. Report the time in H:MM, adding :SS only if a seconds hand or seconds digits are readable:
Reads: 1:18:30
